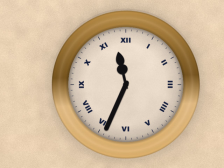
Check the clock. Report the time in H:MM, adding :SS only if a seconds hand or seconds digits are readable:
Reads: 11:34
